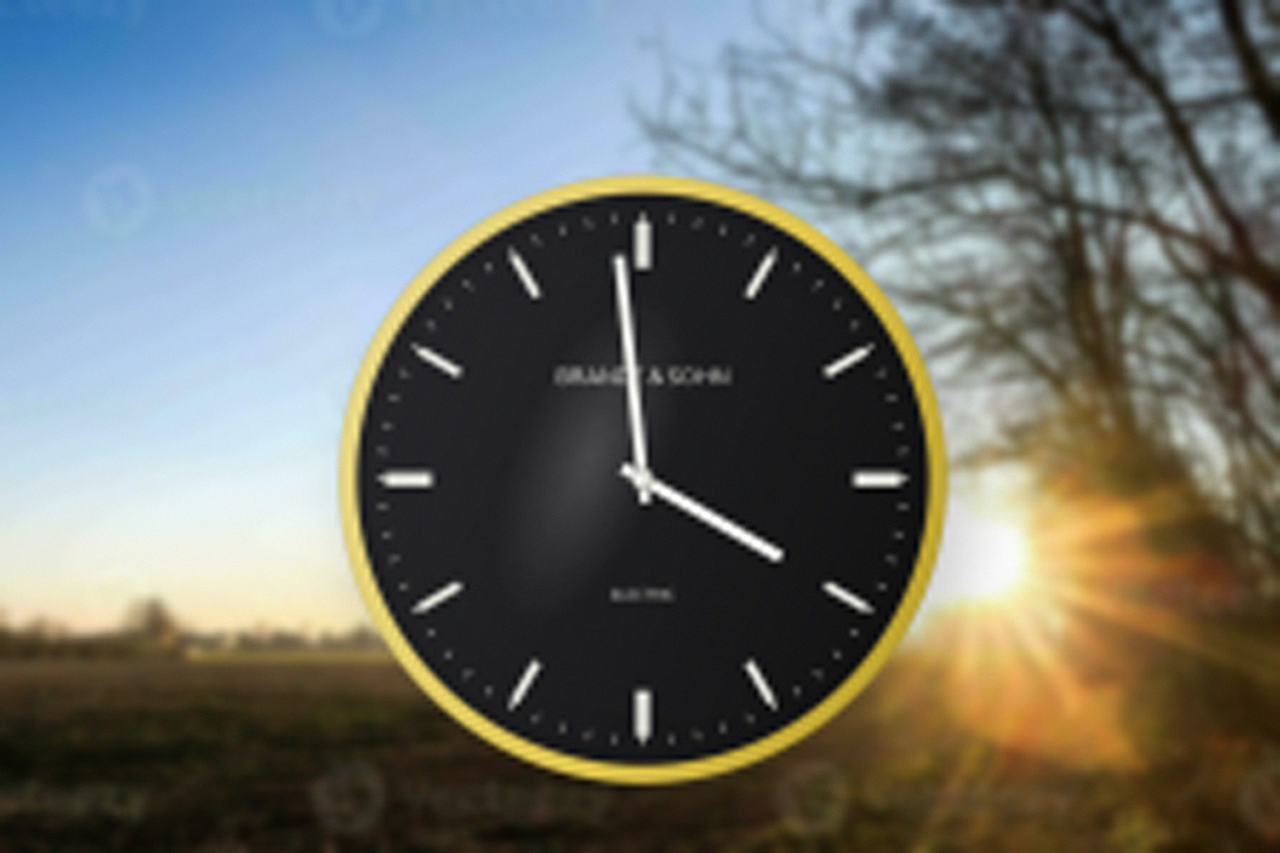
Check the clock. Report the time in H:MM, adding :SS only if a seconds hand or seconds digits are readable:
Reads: 3:59
